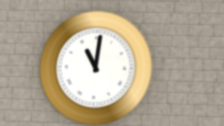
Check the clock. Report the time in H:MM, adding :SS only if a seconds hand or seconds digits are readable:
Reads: 11:01
